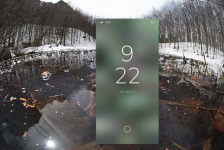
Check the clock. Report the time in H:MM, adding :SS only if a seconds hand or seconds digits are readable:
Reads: 9:22
